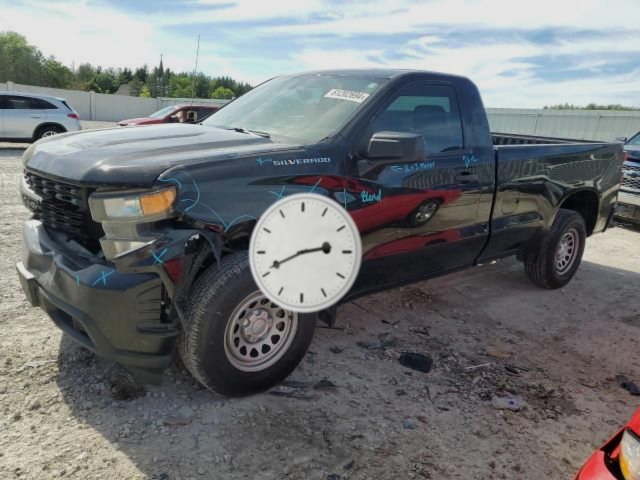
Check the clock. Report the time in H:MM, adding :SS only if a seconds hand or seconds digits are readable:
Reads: 2:41
